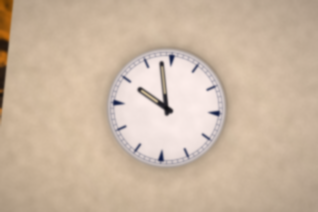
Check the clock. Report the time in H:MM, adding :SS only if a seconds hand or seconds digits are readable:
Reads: 9:58
